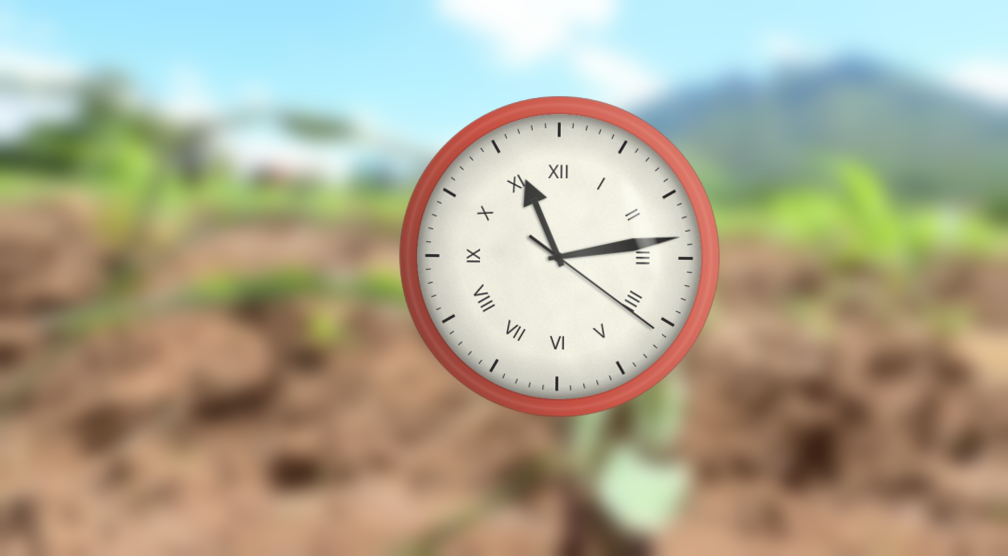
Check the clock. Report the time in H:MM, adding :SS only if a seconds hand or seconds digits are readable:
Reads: 11:13:21
